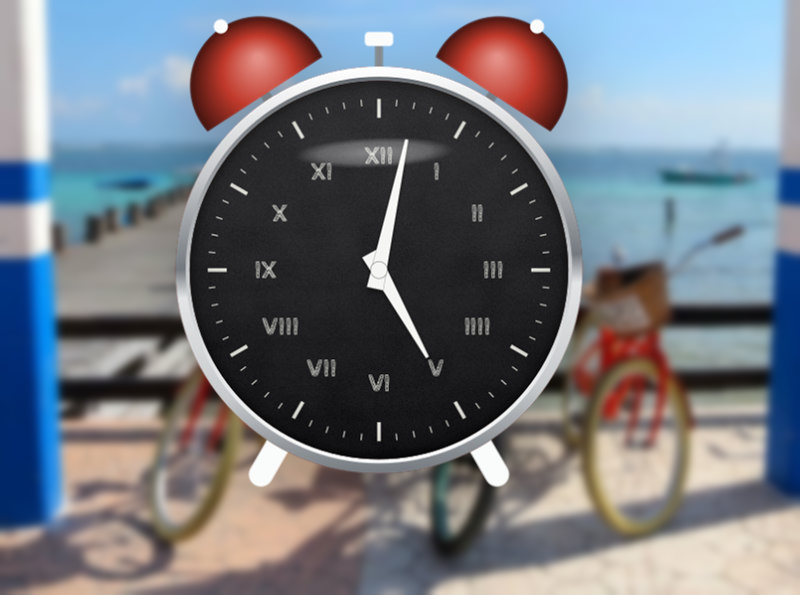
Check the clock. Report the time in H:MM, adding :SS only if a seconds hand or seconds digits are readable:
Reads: 5:02
